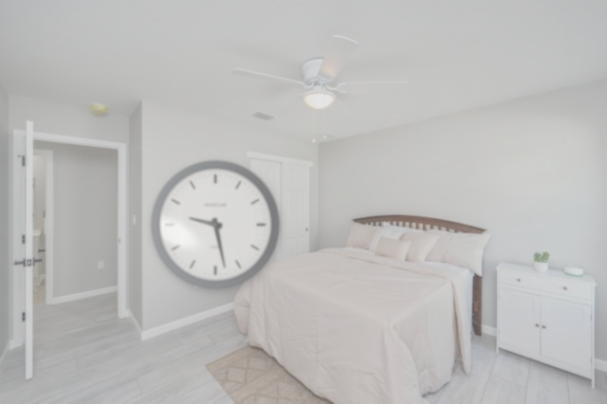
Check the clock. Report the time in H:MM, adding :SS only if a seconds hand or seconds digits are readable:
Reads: 9:28
